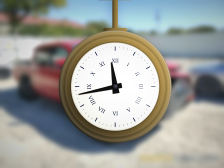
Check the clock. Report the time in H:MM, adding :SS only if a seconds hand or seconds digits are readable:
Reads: 11:43
